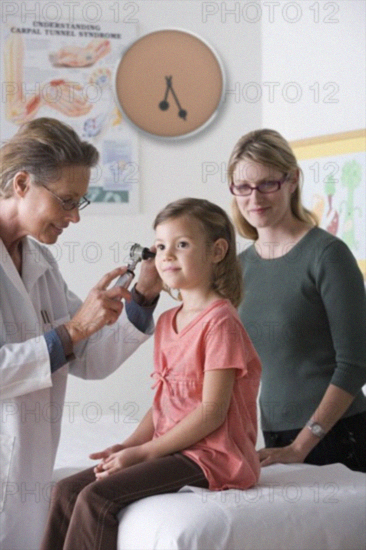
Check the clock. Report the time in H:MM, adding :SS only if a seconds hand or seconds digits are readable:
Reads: 6:26
